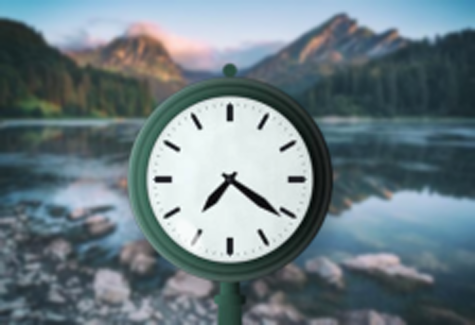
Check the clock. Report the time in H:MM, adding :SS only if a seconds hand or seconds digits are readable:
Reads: 7:21
